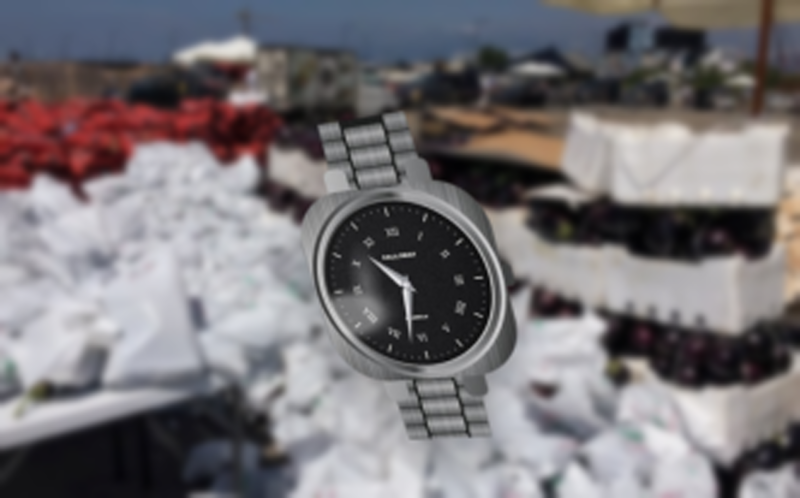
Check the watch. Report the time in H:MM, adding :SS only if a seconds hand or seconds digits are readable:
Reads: 10:32
